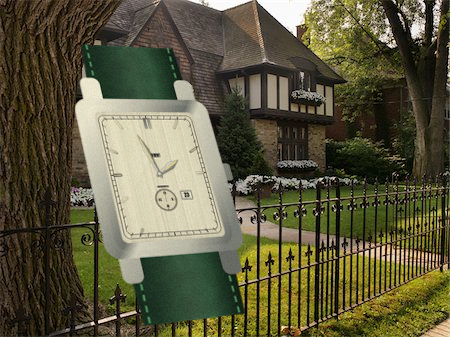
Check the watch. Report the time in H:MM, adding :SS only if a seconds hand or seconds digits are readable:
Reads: 1:57
